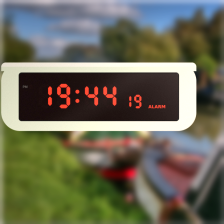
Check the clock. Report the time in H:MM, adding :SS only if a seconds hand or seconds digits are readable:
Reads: 19:44:19
